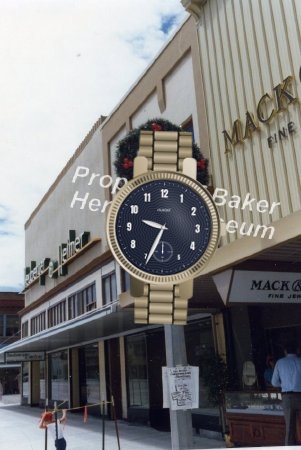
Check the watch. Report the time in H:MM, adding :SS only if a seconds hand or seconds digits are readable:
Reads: 9:34
